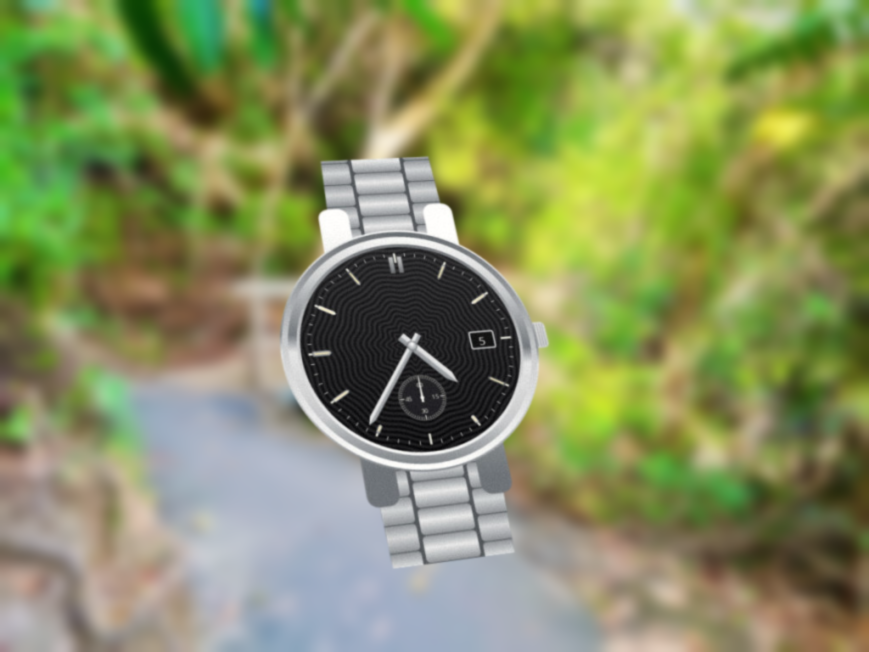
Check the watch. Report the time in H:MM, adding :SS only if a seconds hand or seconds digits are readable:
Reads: 4:36
